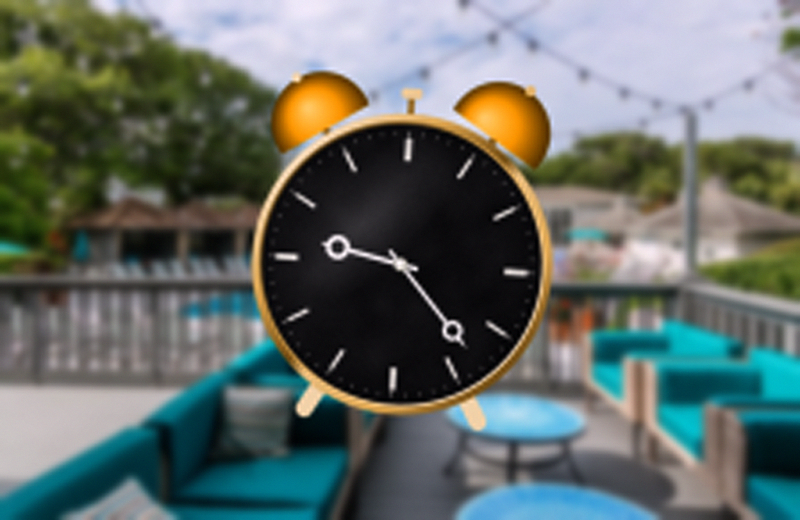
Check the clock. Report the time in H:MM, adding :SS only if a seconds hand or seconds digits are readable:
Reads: 9:23
